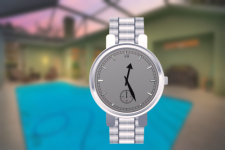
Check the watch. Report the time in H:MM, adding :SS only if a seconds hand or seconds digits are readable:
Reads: 12:26
